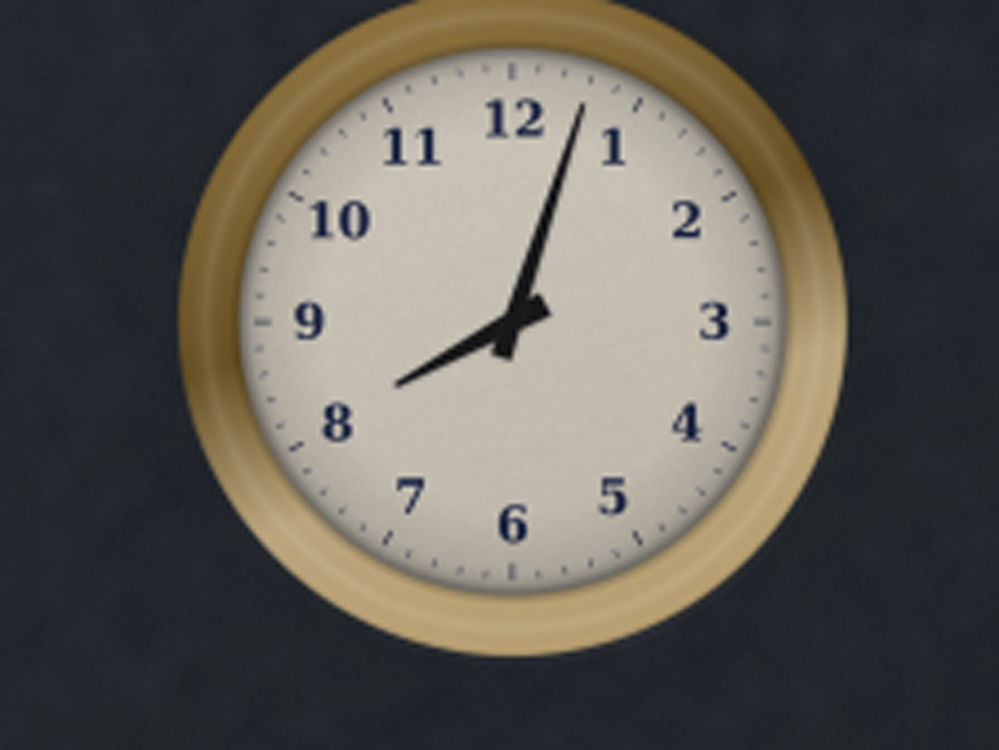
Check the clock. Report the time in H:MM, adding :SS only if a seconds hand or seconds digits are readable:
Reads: 8:03
